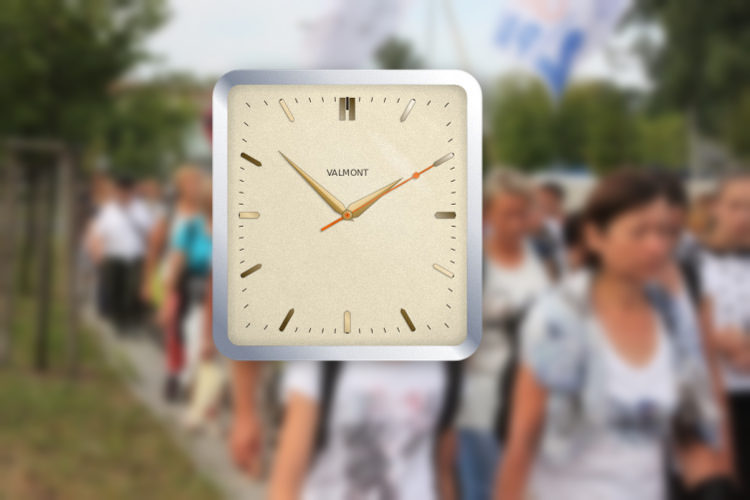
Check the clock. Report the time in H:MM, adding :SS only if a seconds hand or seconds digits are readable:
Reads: 1:52:10
